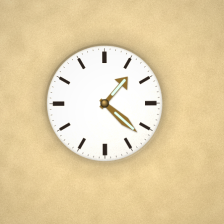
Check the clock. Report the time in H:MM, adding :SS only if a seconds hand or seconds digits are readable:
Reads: 1:22
